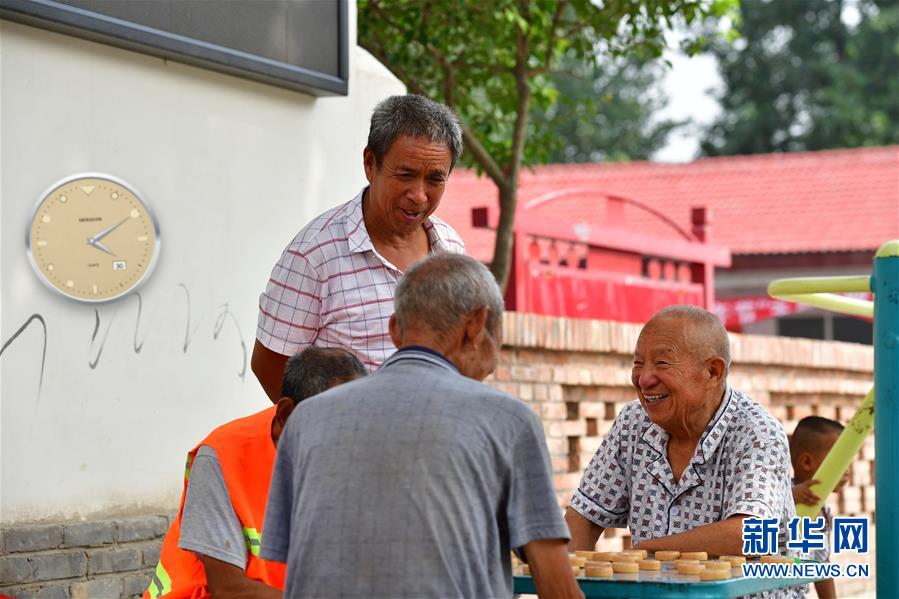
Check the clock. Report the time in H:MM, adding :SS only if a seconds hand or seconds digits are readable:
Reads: 4:10
